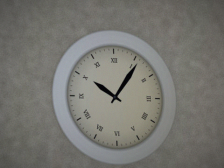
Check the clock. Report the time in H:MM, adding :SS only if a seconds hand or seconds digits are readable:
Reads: 10:06
